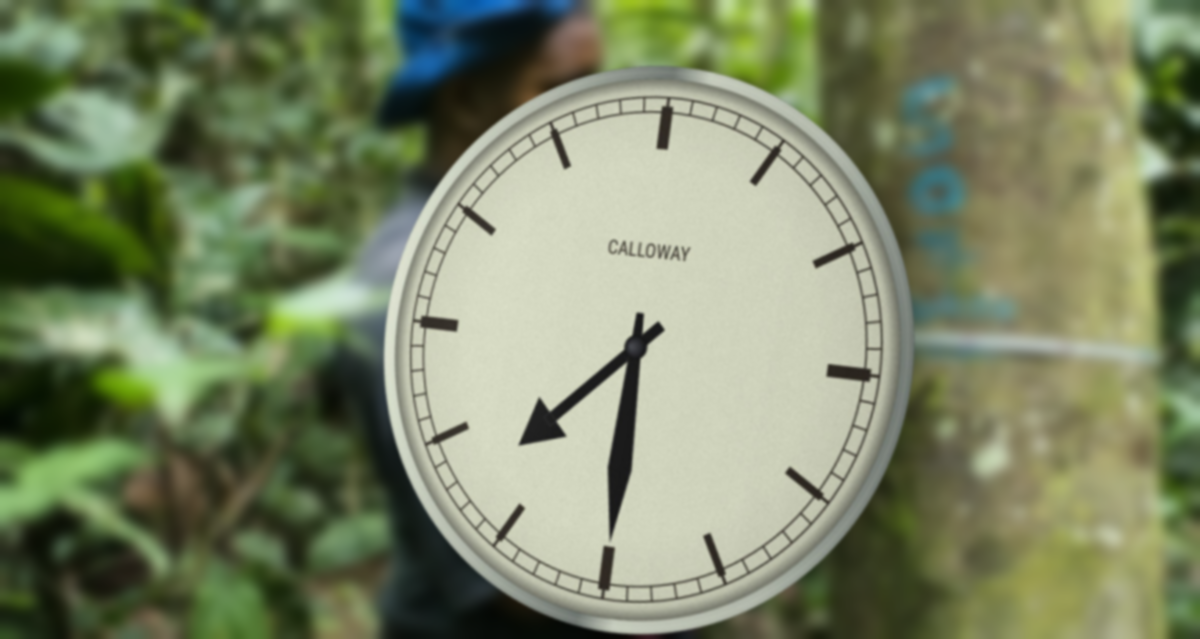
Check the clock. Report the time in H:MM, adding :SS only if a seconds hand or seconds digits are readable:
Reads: 7:30
